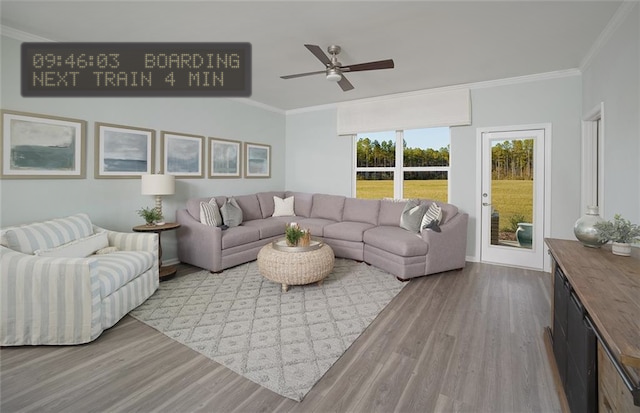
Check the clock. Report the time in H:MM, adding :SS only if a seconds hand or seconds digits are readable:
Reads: 9:46:03
